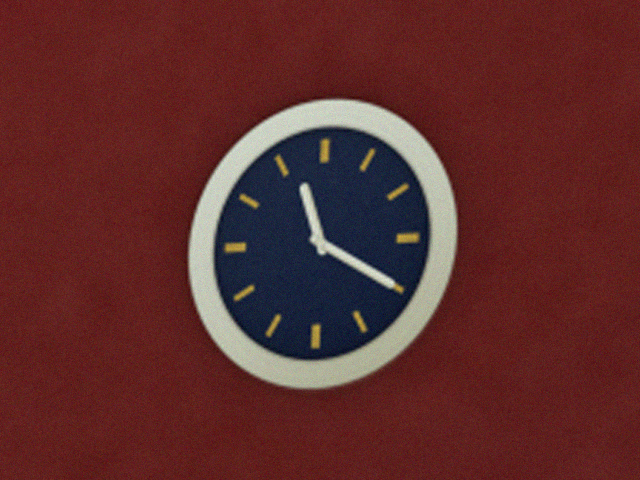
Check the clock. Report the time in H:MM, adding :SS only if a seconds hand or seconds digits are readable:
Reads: 11:20
